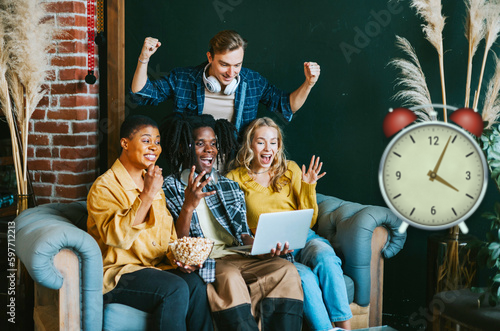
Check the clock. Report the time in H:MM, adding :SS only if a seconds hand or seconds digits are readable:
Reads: 4:04
